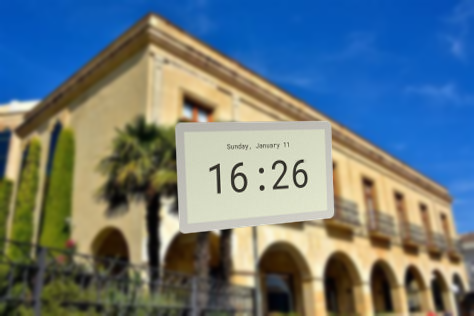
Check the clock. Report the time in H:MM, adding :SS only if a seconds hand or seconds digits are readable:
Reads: 16:26
